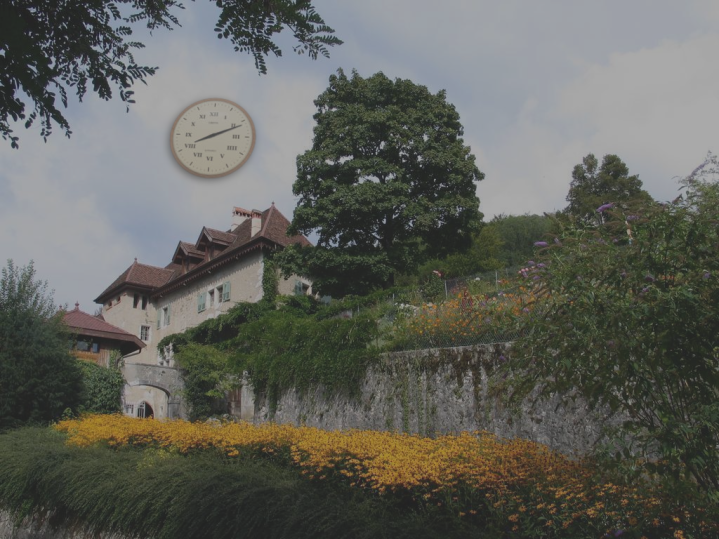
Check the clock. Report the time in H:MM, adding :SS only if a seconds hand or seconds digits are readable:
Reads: 8:11
